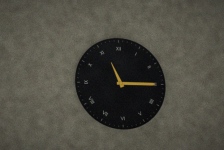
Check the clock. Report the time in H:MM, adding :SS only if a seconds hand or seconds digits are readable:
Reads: 11:15
